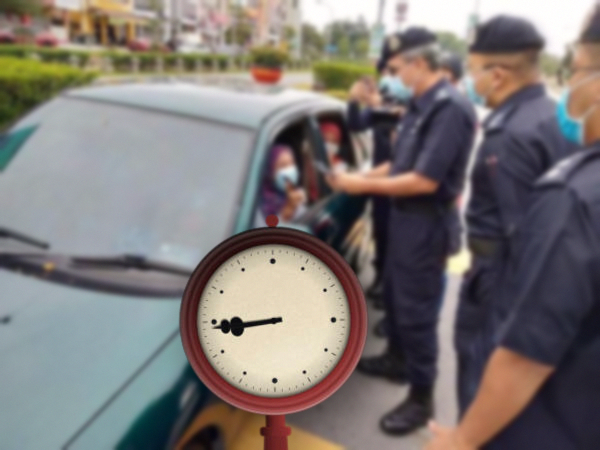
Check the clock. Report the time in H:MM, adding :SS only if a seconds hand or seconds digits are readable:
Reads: 8:44
